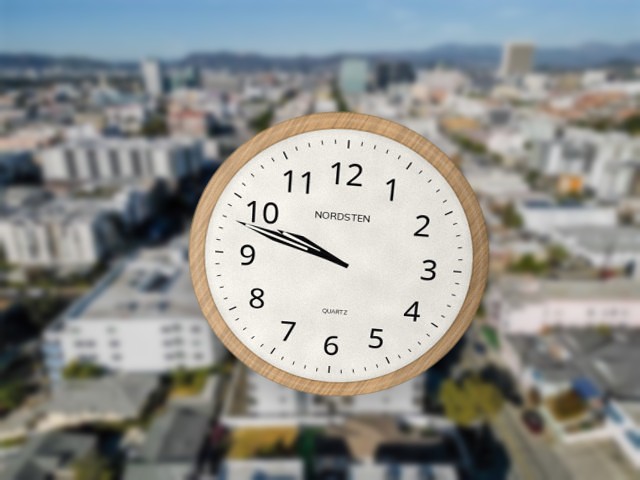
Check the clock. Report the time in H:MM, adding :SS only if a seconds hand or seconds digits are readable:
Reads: 9:48
